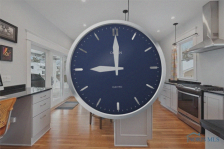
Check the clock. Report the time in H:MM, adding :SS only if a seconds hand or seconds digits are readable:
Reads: 9:00
